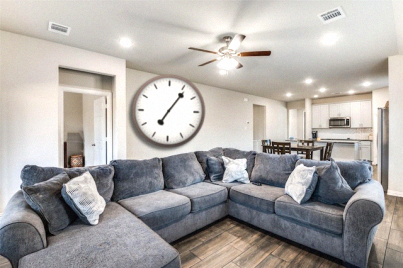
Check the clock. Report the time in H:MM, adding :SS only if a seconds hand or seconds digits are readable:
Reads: 7:06
